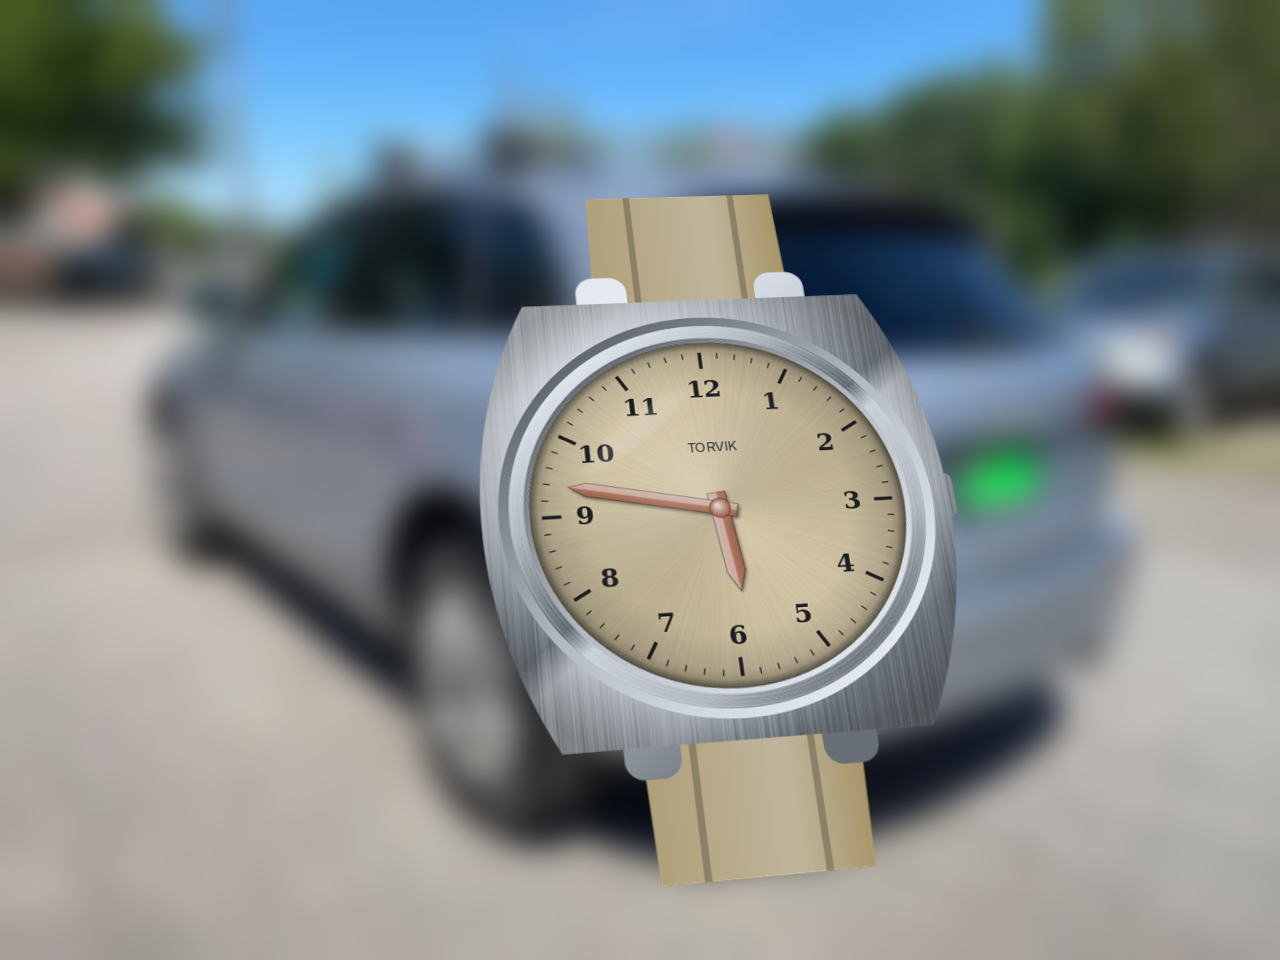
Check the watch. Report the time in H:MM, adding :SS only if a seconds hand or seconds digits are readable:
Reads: 5:47
